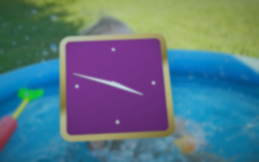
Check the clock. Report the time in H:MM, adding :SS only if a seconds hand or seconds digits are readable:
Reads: 3:48
